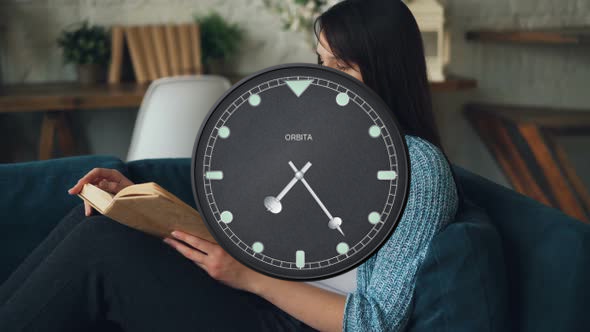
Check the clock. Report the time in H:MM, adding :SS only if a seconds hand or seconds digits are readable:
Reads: 7:24
